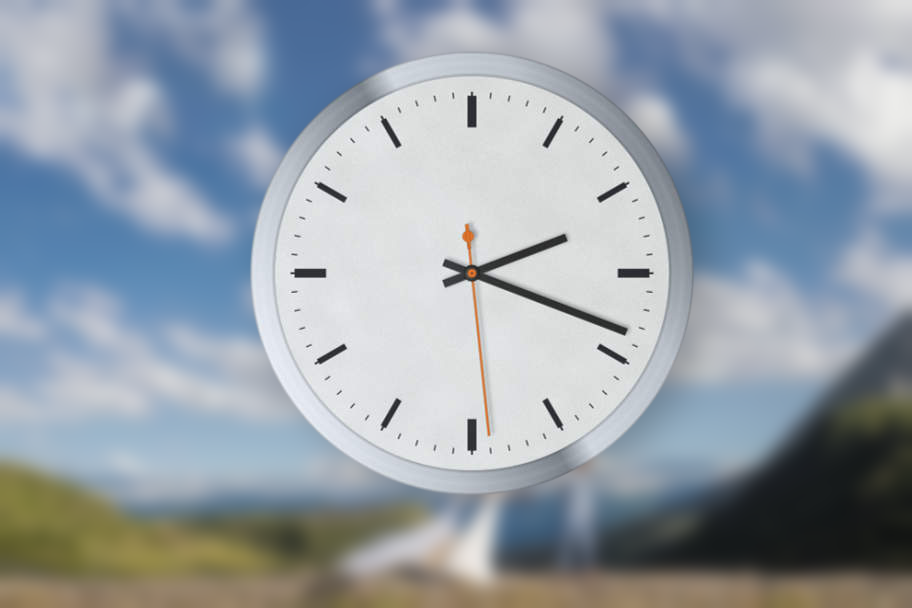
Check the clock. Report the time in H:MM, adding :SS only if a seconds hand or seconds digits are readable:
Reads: 2:18:29
